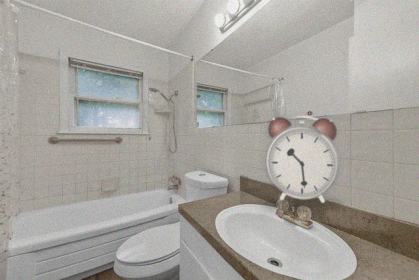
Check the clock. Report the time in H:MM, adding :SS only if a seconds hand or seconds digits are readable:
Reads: 10:29
